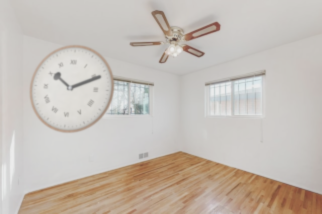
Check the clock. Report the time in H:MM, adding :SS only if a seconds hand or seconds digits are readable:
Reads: 10:11
